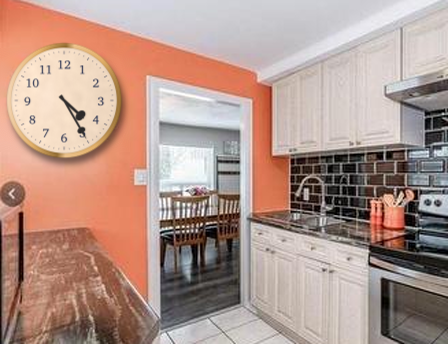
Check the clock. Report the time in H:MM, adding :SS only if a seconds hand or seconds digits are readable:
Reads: 4:25
